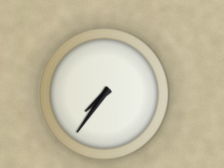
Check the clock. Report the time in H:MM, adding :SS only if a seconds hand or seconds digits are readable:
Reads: 7:36
